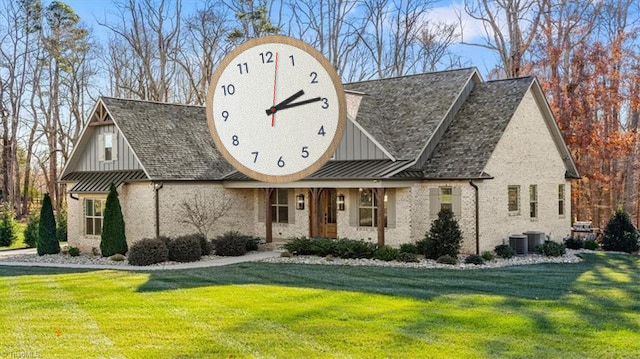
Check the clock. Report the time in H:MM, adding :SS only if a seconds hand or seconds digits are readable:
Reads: 2:14:02
